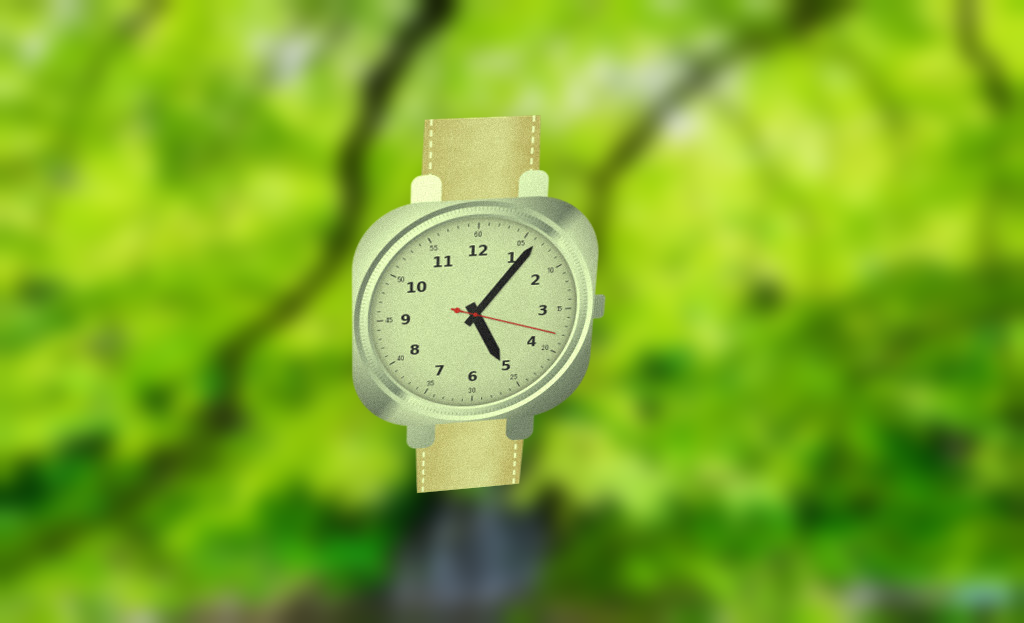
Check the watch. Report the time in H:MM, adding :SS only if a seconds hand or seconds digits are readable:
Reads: 5:06:18
